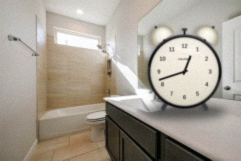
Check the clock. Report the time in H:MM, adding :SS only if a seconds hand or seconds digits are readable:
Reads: 12:42
